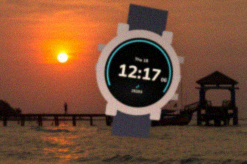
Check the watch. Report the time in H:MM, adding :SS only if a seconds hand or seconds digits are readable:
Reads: 12:17
